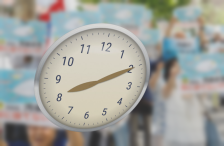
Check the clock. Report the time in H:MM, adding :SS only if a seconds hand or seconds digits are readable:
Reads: 8:10
